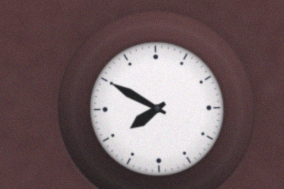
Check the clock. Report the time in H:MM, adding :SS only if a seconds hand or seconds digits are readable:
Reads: 7:50
